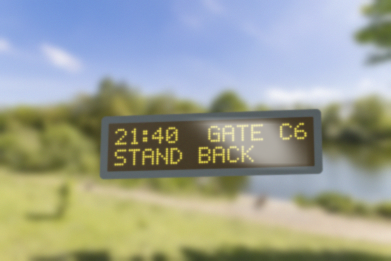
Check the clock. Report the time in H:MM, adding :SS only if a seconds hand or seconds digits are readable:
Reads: 21:40
